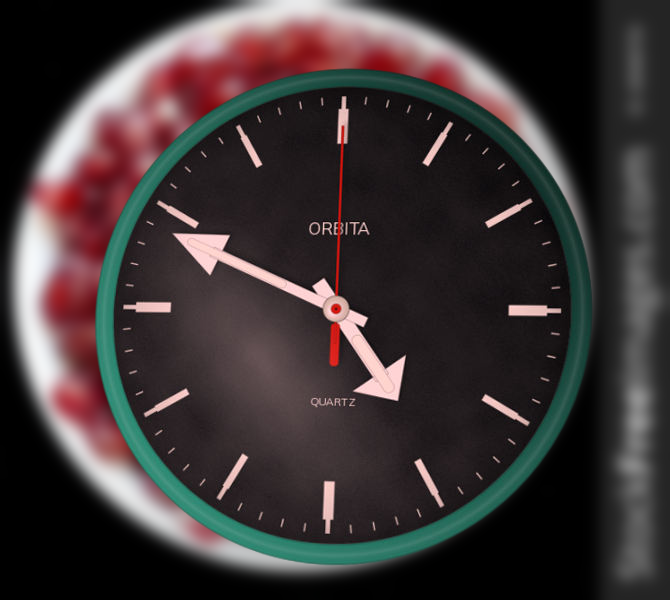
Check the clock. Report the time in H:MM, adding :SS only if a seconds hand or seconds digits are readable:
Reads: 4:49:00
